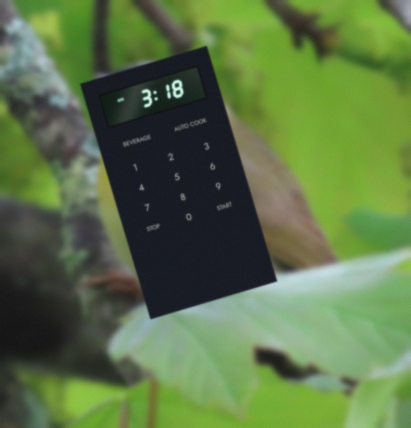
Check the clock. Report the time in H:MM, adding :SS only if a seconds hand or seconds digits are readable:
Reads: 3:18
